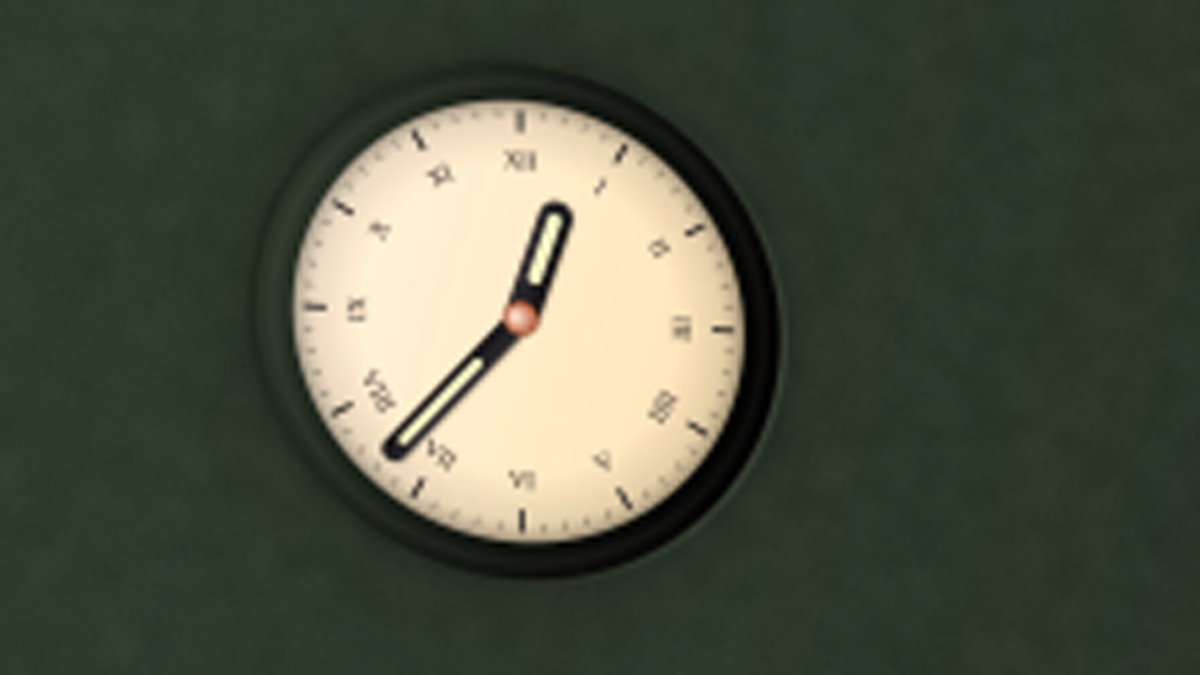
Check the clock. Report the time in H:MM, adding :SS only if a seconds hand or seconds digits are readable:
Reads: 12:37
